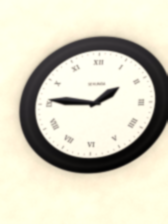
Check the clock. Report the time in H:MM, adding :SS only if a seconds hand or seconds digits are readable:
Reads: 1:46
